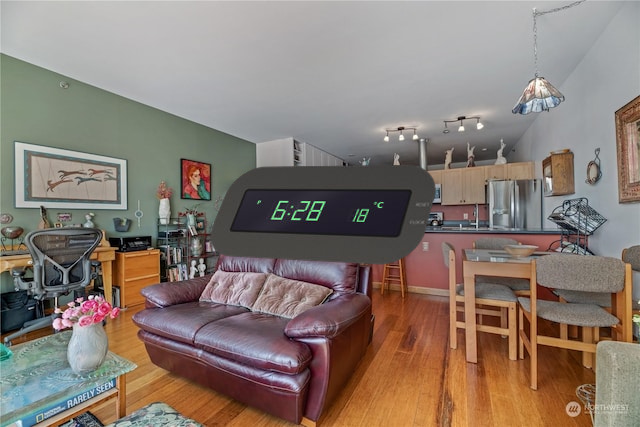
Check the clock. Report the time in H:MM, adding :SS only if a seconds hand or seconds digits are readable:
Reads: 6:28
